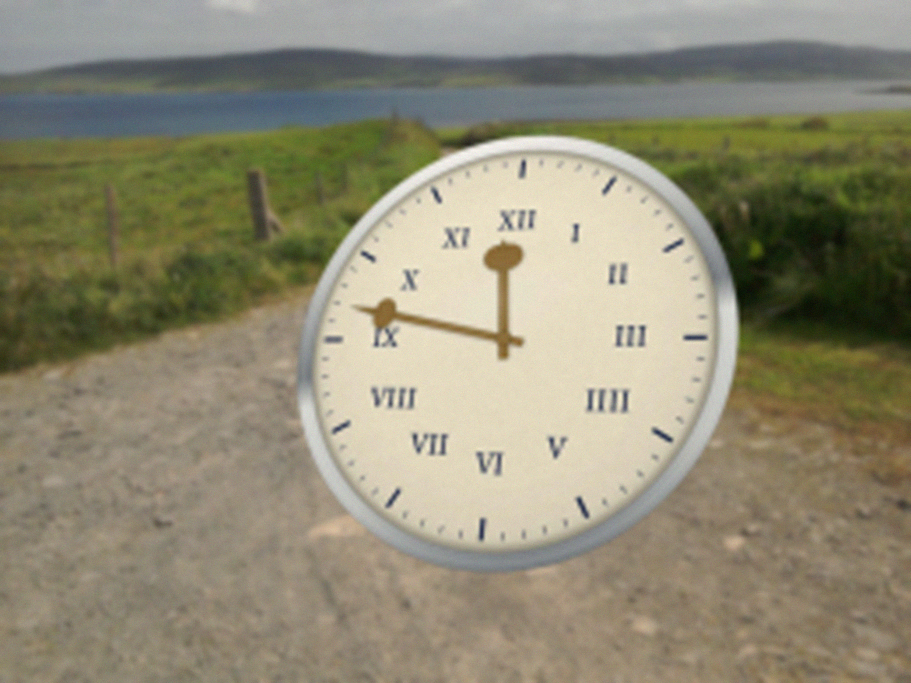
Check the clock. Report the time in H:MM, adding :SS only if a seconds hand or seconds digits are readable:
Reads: 11:47
